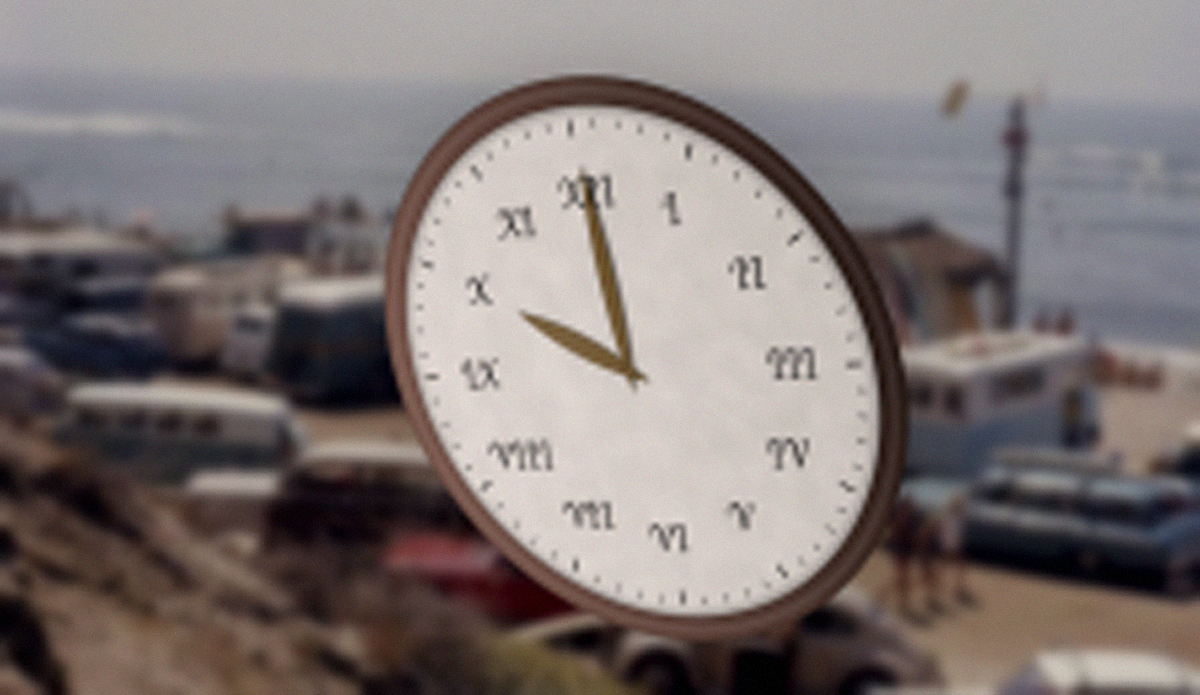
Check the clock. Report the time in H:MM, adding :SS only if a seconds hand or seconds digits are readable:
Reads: 10:00
